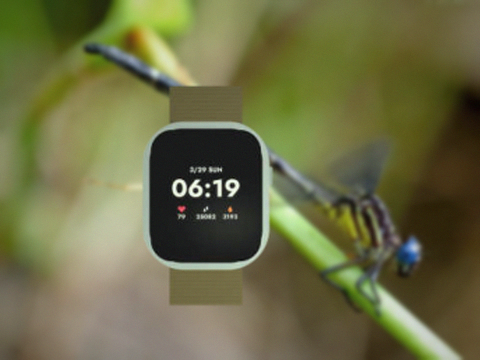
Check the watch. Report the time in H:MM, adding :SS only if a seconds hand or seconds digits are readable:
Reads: 6:19
